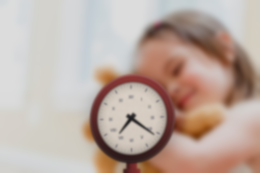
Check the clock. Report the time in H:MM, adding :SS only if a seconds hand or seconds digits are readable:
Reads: 7:21
